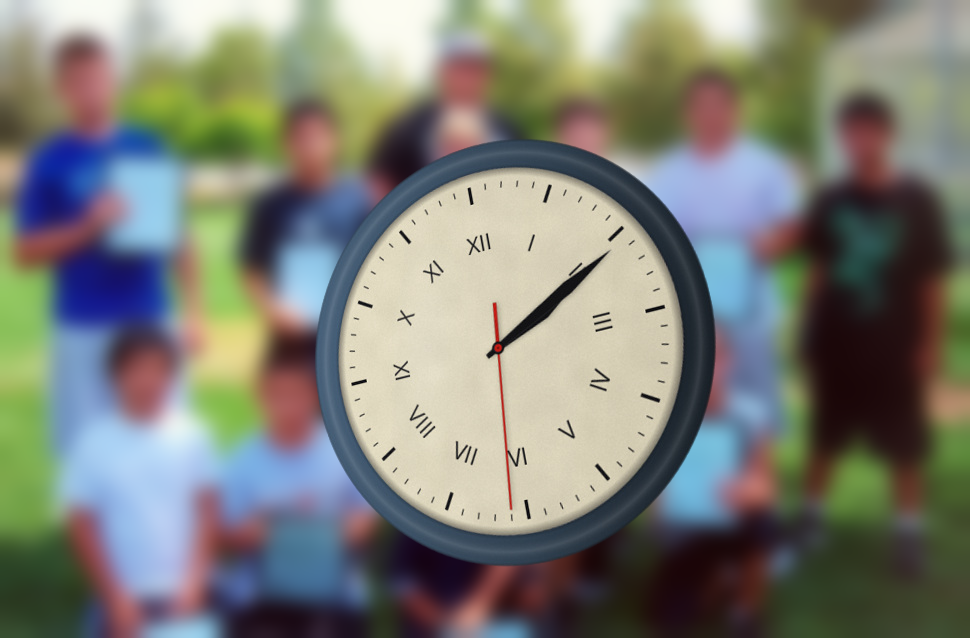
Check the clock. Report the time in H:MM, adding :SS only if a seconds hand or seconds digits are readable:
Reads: 2:10:31
